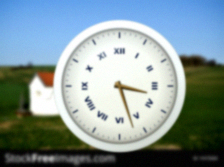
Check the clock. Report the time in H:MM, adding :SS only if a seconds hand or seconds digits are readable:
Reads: 3:27
